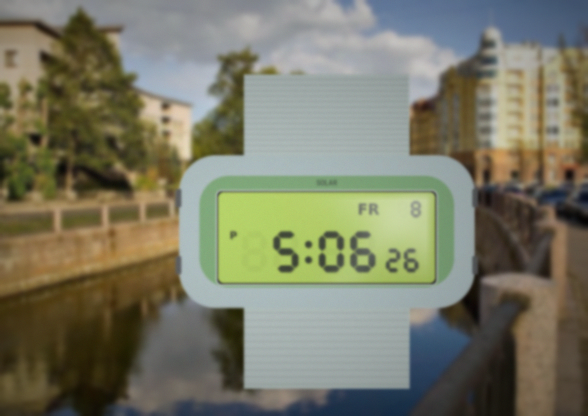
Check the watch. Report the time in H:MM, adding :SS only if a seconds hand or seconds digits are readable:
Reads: 5:06:26
